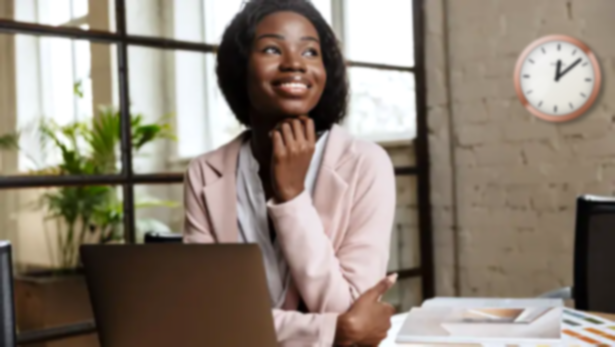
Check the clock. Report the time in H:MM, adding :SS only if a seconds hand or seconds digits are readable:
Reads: 12:08
